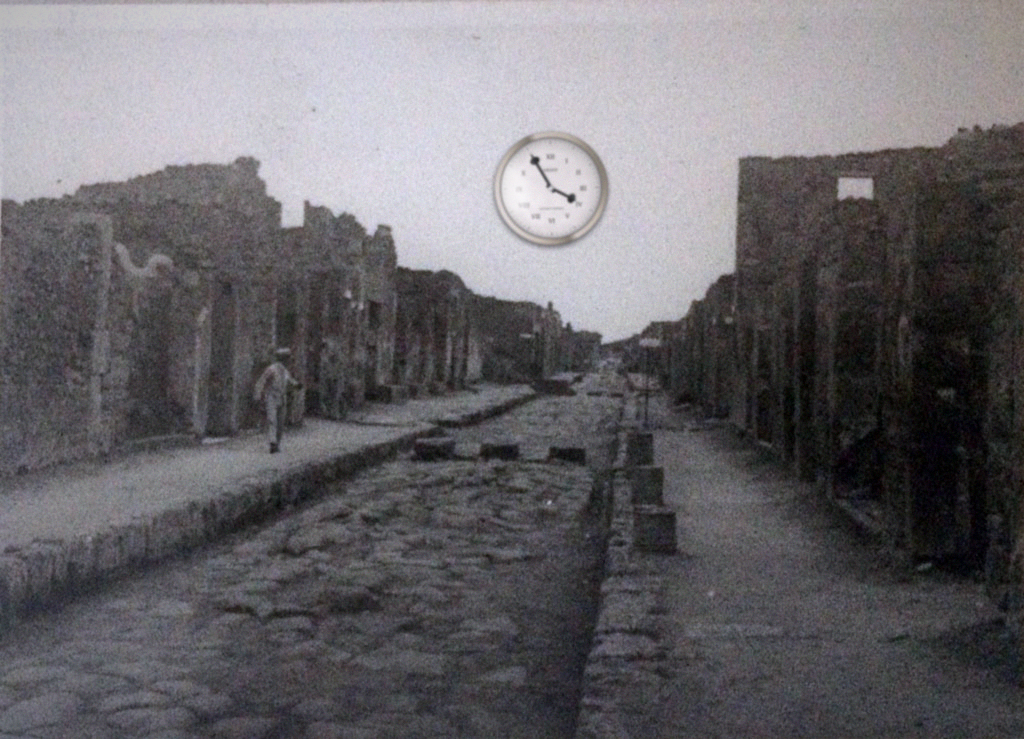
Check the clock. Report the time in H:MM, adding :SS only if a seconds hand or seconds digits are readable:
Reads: 3:55
